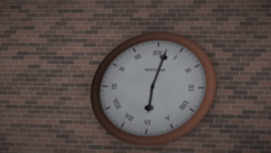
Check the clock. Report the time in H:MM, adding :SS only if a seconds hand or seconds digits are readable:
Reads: 6:02
